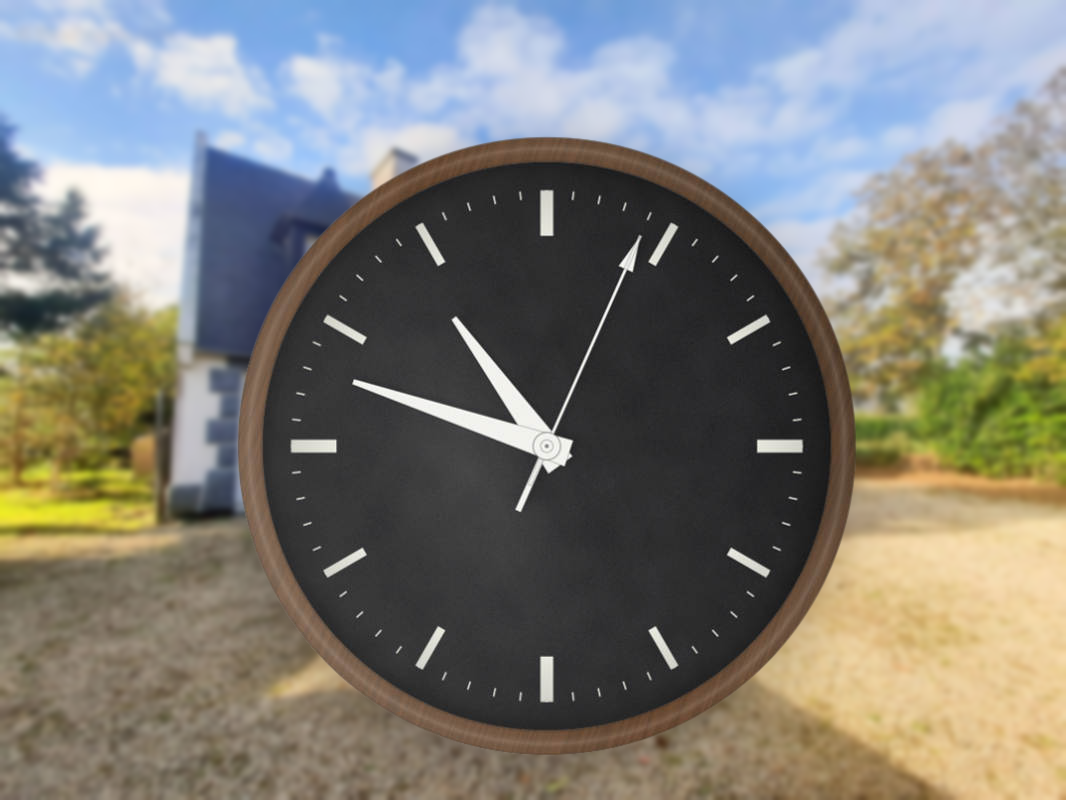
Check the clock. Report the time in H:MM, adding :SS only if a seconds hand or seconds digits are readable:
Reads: 10:48:04
